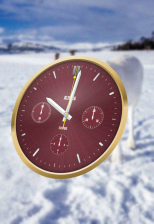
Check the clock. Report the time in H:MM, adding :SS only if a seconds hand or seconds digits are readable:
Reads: 10:01
